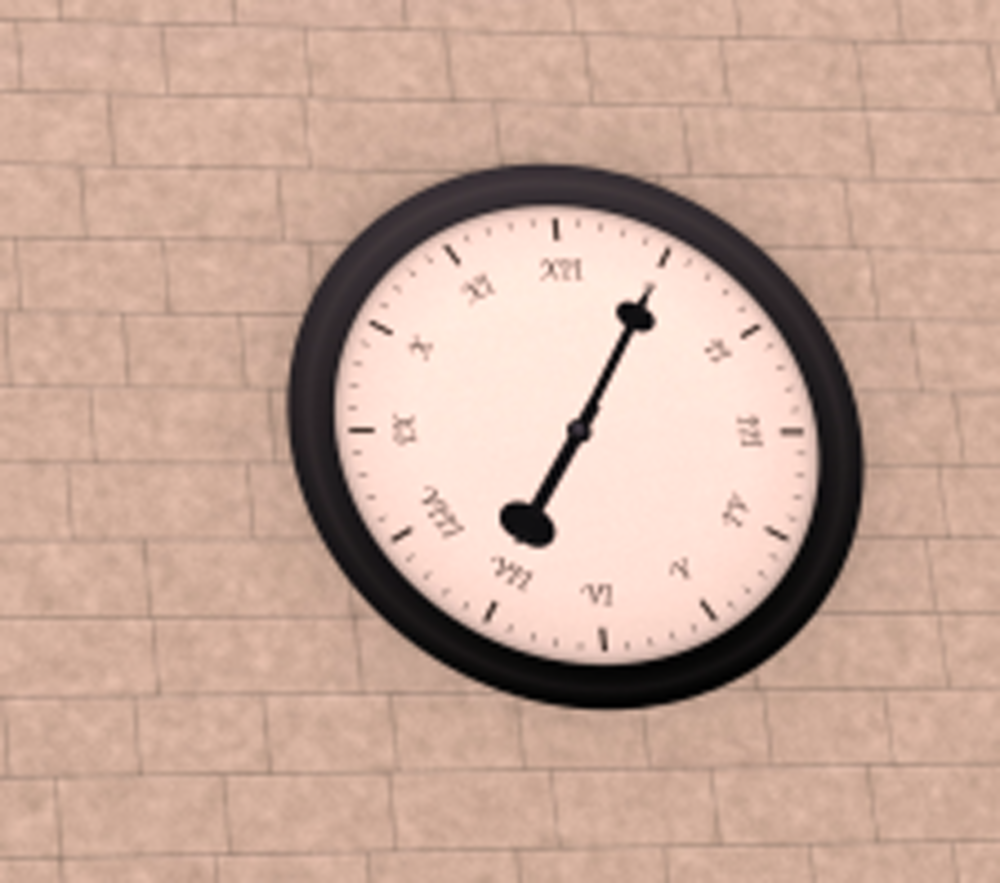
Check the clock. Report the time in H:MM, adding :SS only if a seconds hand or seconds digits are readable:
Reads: 7:05
